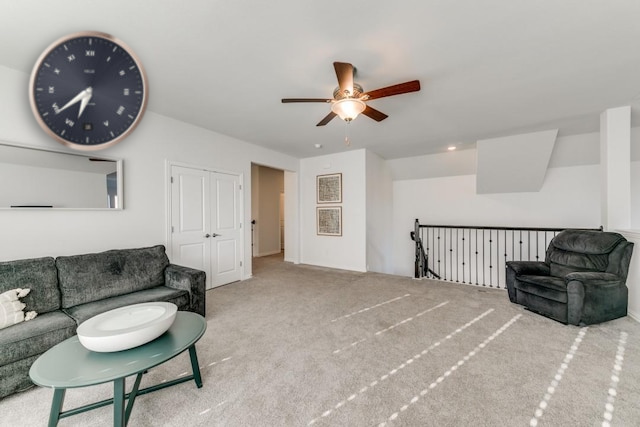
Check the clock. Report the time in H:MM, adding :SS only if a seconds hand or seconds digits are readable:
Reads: 6:39
